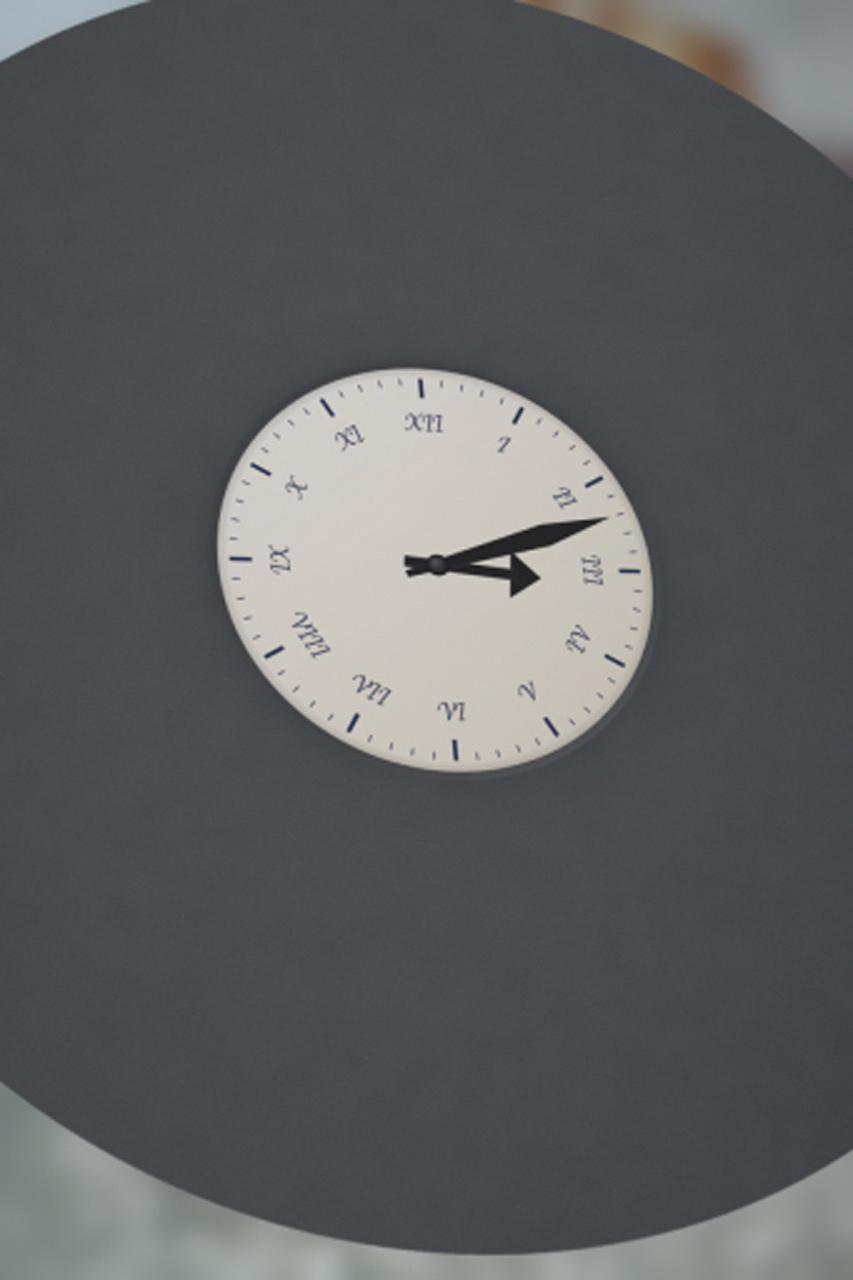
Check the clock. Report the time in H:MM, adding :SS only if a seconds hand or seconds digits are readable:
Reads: 3:12
